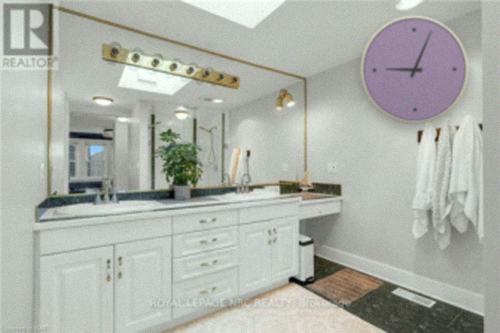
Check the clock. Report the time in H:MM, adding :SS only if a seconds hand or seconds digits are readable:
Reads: 9:04
